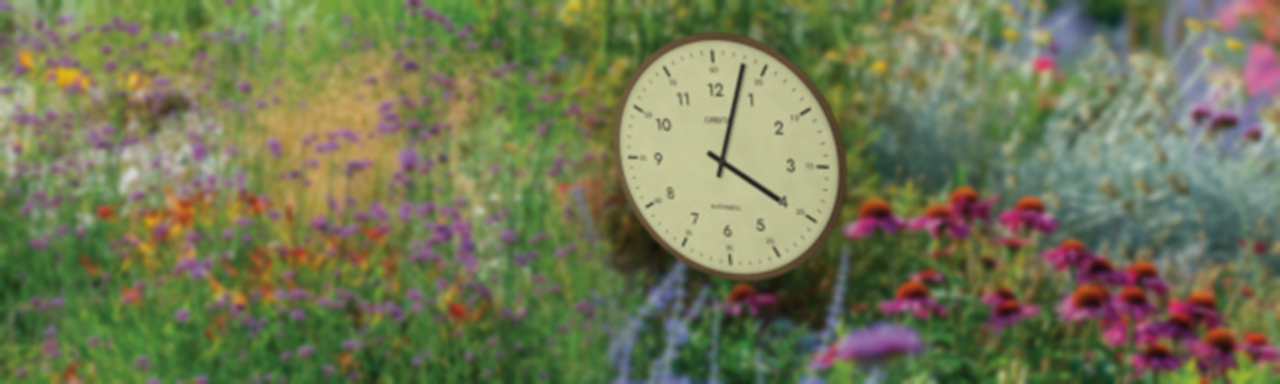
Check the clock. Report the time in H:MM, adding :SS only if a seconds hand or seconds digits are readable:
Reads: 4:03
